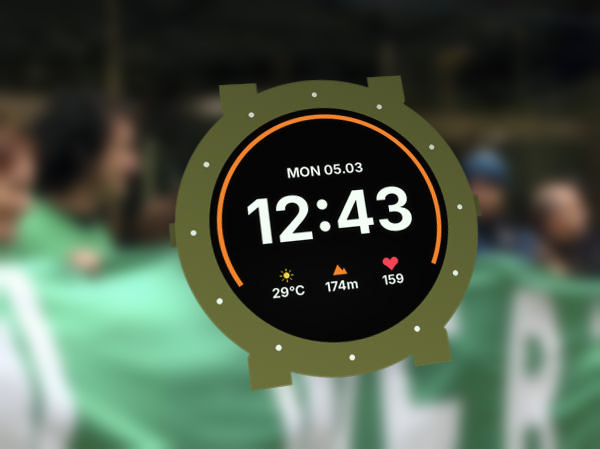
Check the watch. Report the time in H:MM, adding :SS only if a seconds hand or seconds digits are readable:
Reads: 12:43
